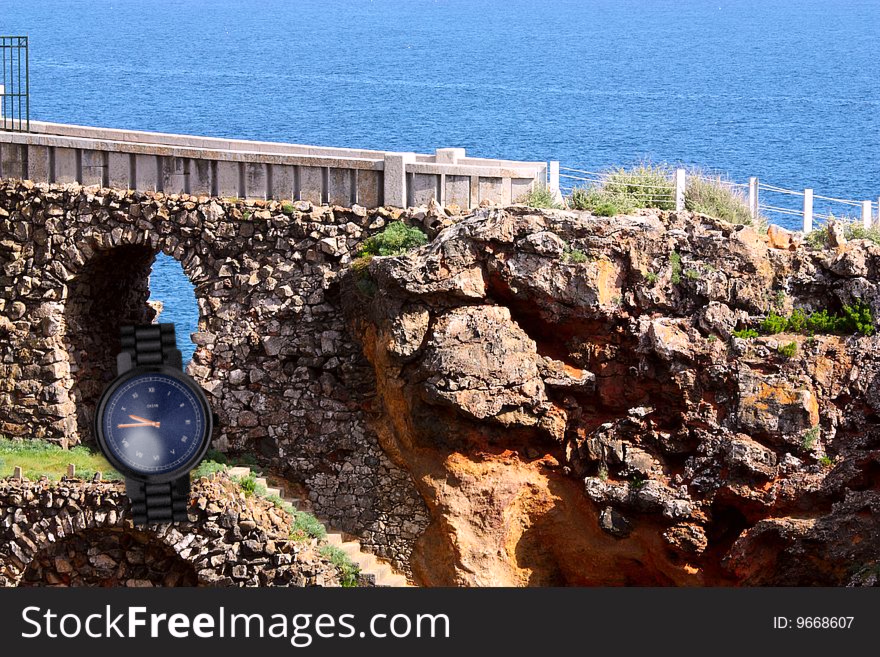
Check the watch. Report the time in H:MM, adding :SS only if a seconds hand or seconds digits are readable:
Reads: 9:45
